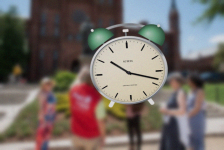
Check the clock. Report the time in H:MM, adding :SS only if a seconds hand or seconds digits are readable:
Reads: 10:18
